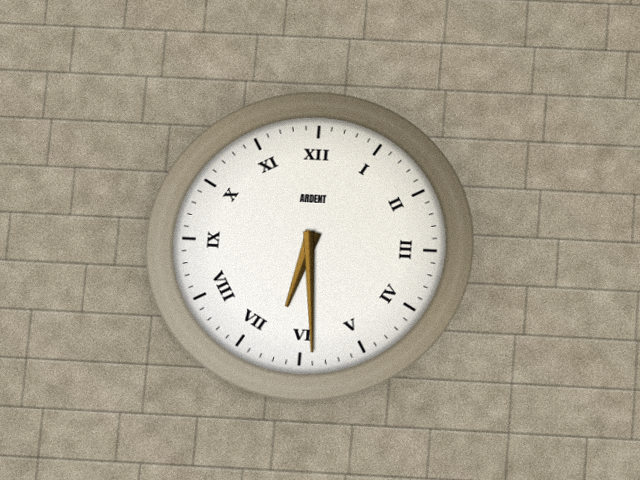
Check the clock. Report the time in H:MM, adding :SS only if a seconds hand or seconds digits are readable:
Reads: 6:29
